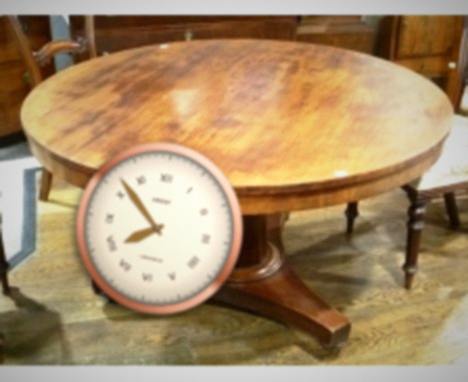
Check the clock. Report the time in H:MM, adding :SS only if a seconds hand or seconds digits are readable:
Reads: 7:52
